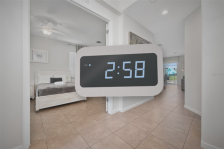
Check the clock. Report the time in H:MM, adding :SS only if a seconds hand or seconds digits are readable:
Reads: 2:58
